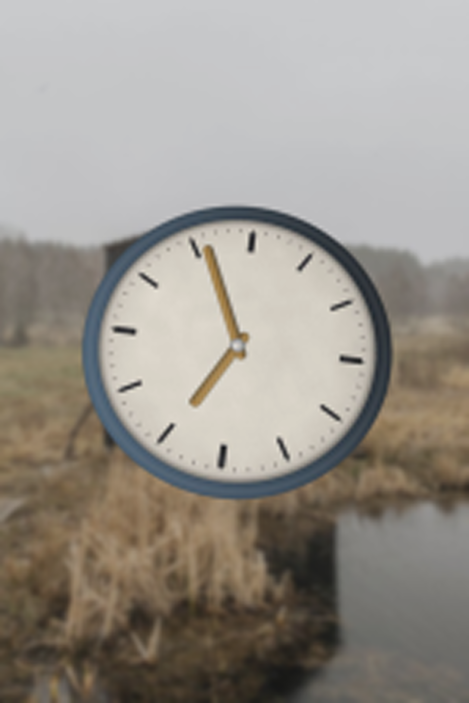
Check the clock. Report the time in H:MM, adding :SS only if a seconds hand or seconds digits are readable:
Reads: 6:56
